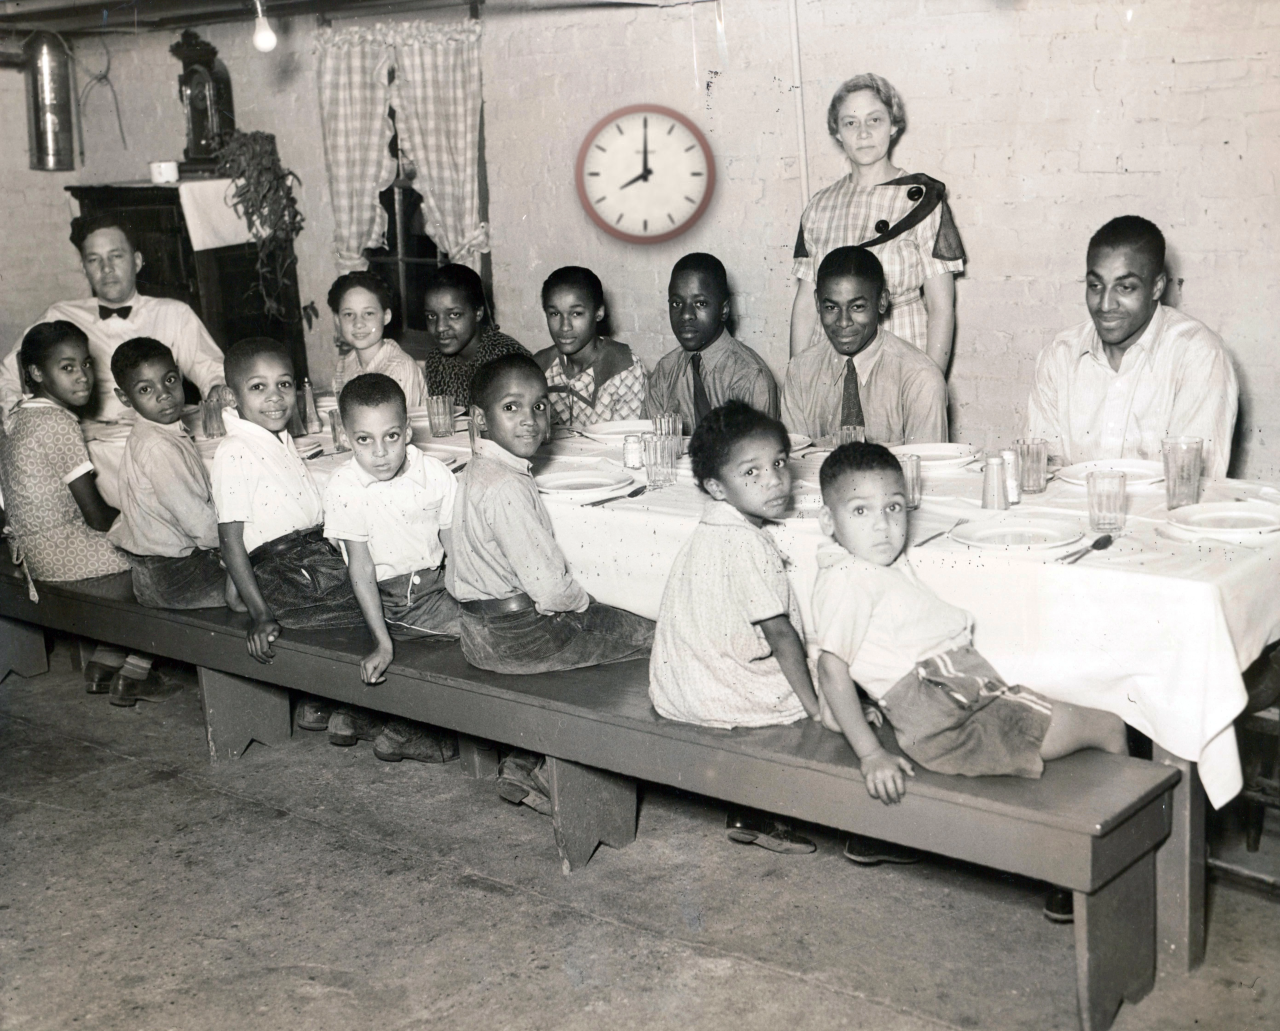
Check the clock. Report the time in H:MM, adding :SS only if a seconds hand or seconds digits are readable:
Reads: 8:00
